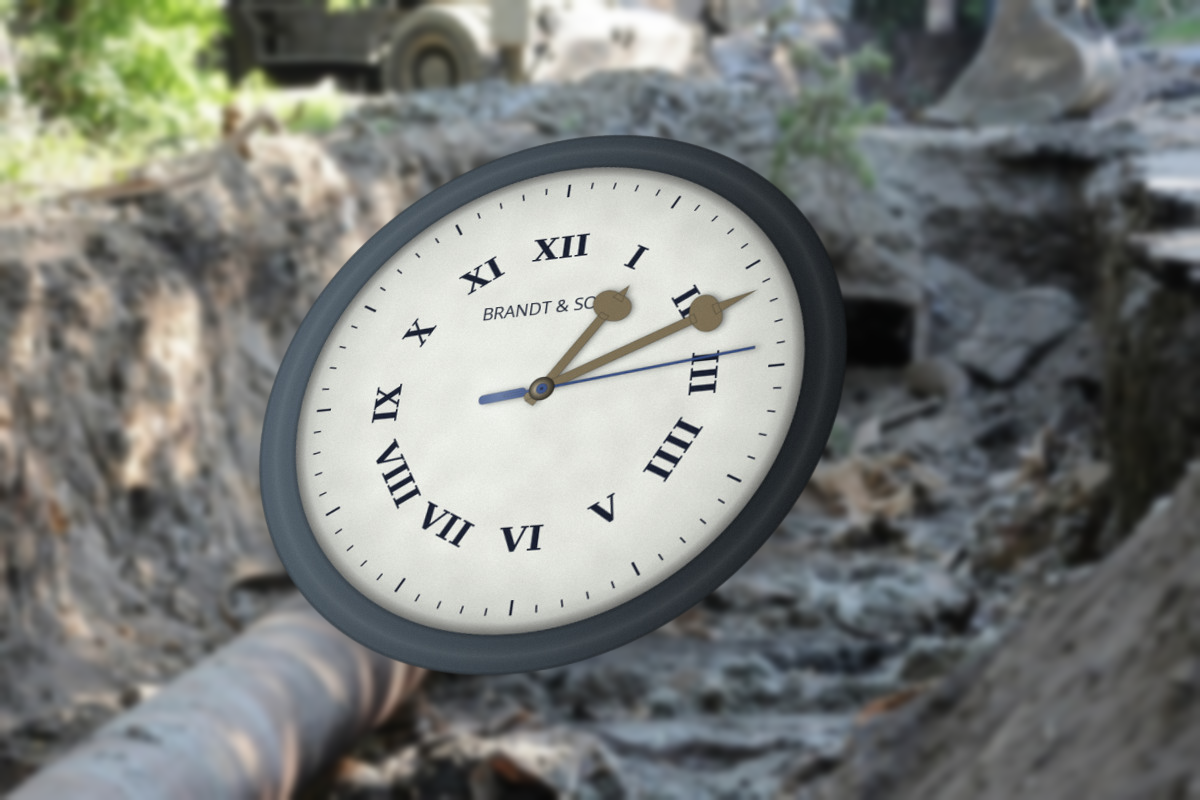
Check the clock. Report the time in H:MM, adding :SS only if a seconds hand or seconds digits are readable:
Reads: 1:11:14
